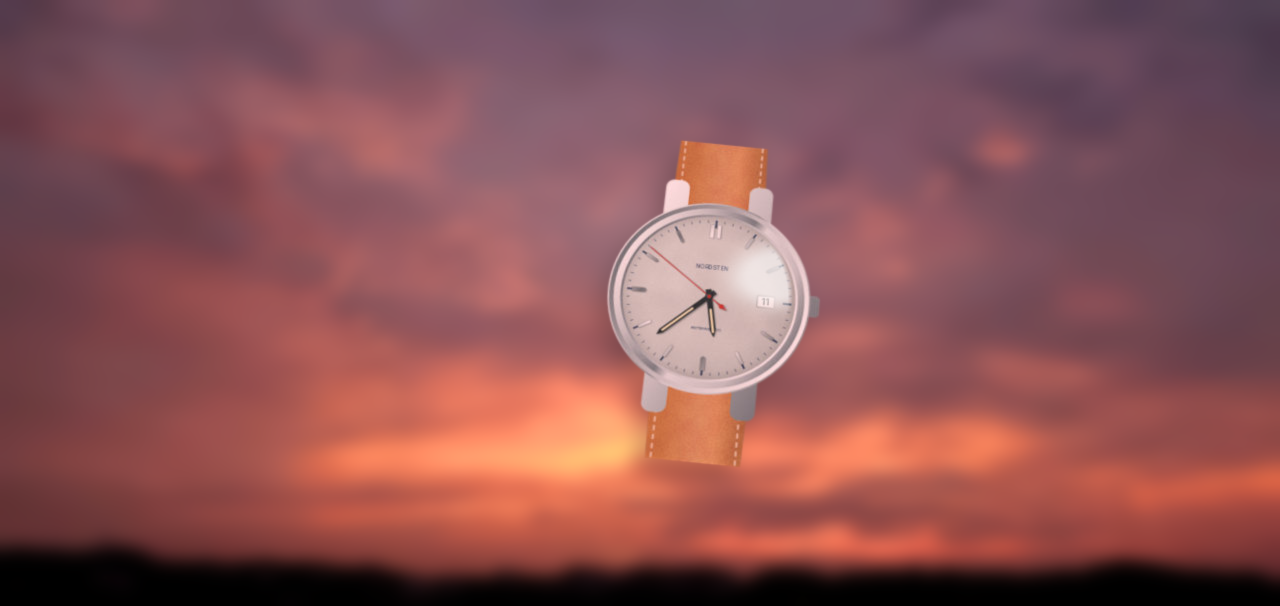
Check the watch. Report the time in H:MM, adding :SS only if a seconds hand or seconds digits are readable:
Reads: 5:37:51
